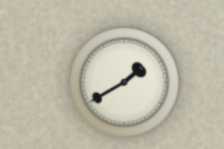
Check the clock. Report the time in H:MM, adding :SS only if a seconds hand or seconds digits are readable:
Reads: 1:40
